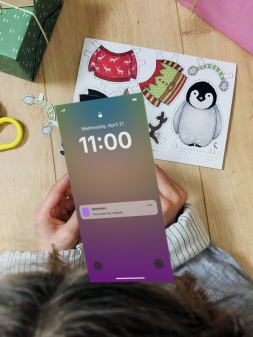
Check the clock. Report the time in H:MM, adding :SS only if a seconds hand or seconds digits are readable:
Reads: 11:00
